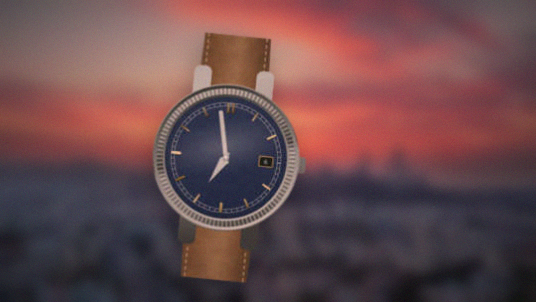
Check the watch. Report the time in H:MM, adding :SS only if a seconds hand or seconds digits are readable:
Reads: 6:58
